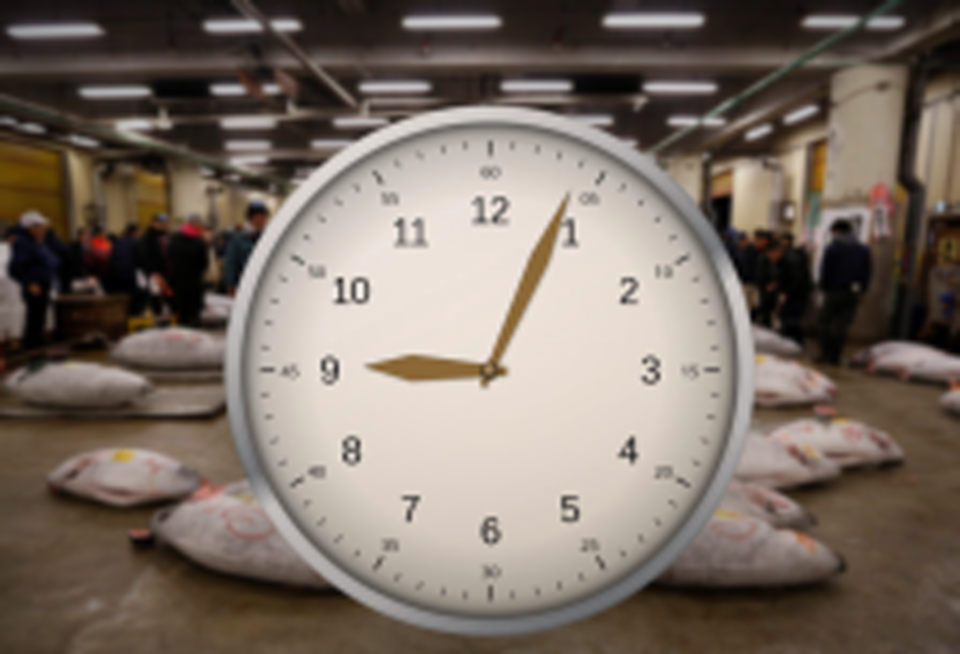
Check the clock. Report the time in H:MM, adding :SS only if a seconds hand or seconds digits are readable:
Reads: 9:04
